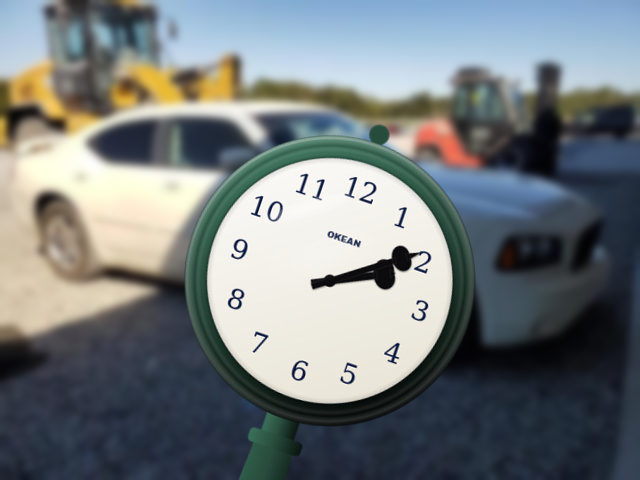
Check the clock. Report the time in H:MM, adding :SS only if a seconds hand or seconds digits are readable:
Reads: 2:09
